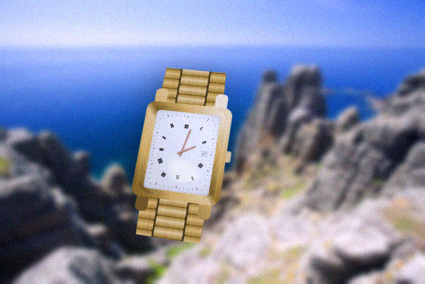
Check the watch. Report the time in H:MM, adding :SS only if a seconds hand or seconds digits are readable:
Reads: 2:02
